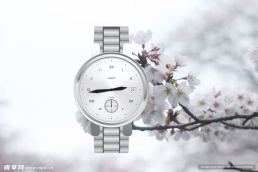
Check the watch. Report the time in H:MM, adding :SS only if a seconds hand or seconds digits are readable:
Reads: 2:44
